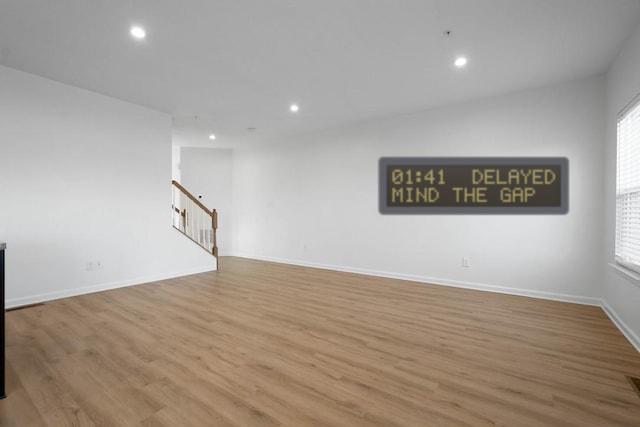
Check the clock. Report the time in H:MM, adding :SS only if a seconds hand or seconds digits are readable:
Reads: 1:41
